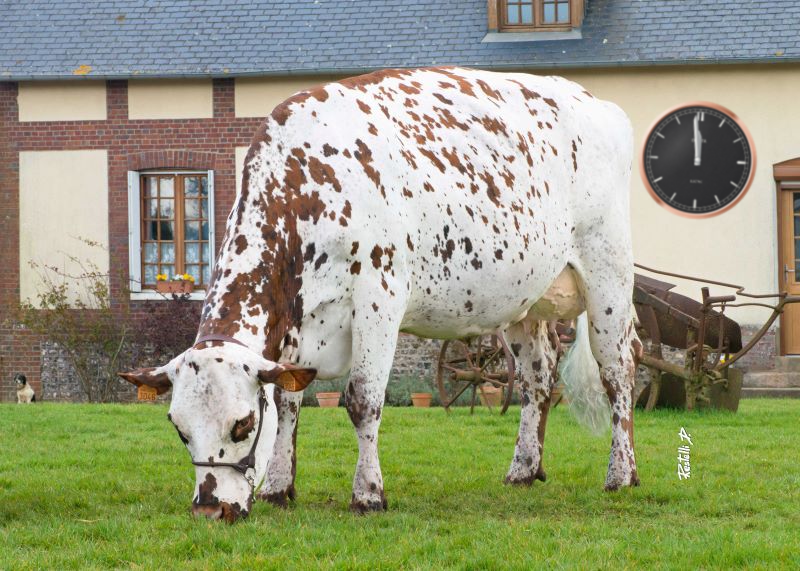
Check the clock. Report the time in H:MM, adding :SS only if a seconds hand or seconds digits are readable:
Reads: 11:59
